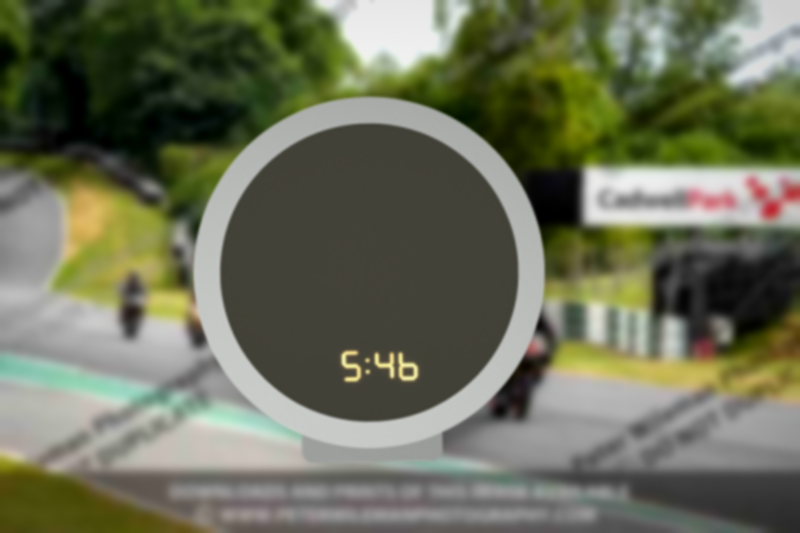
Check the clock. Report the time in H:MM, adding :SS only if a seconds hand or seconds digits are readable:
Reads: 5:46
